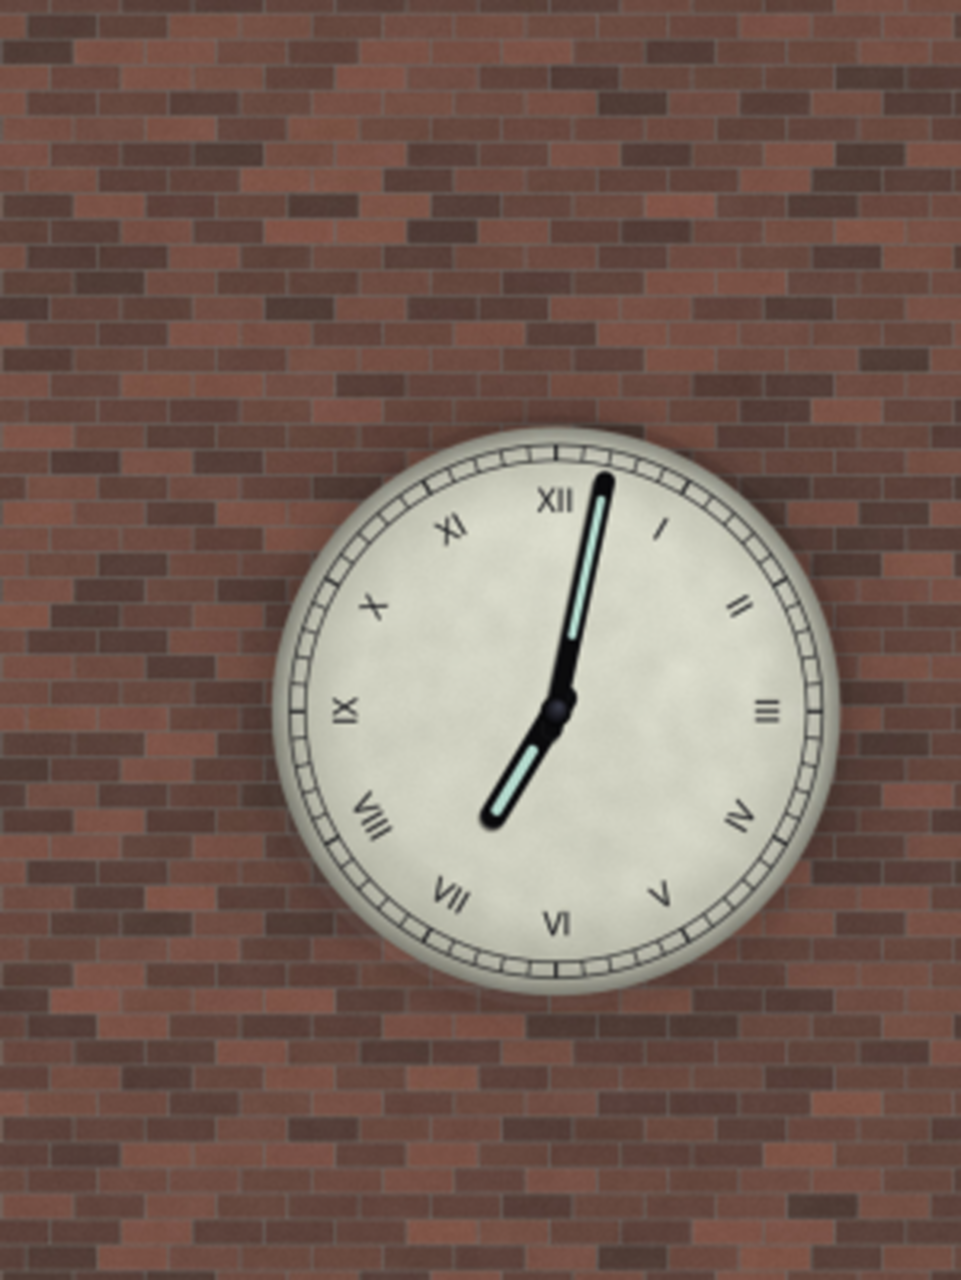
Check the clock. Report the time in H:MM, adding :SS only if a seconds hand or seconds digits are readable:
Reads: 7:02
